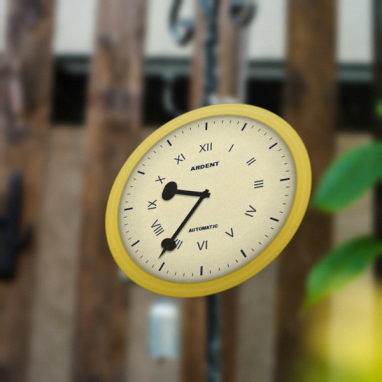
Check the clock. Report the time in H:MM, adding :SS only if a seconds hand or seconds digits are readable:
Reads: 9:36
